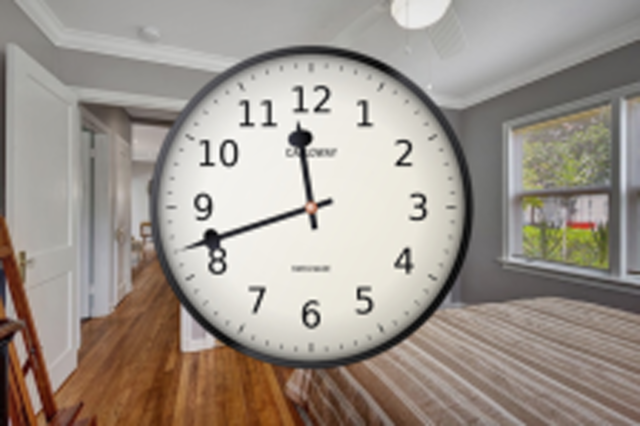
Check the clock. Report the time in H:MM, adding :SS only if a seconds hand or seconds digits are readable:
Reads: 11:42
